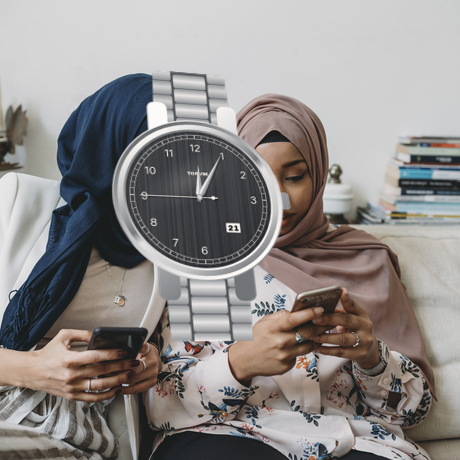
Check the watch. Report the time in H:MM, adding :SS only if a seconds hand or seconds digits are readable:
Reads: 12:04:45
